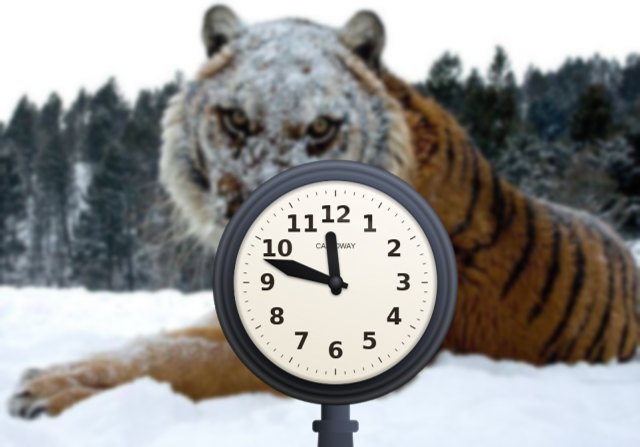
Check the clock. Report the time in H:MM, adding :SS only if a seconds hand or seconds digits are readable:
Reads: 11:48
